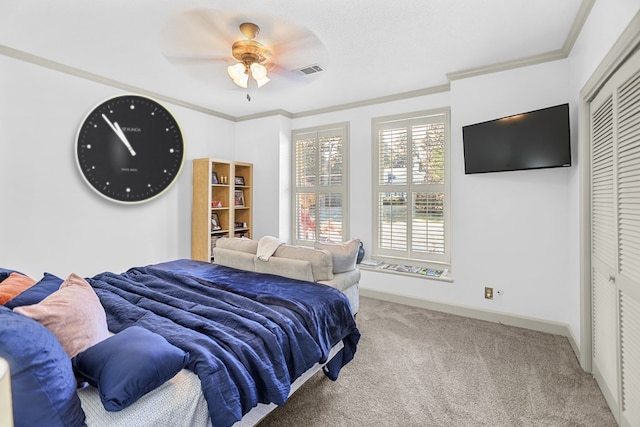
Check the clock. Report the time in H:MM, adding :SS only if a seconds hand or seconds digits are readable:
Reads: 10:53
